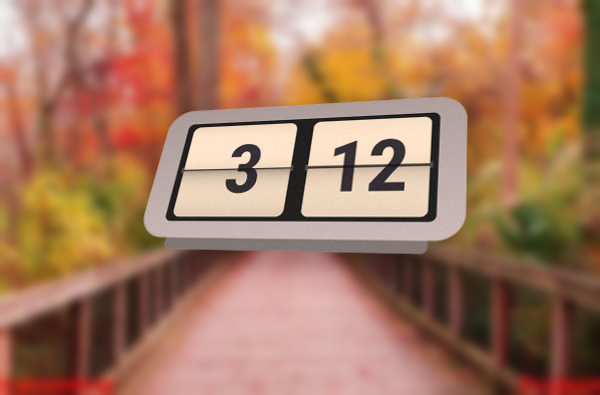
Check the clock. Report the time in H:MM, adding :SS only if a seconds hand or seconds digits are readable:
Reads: 3:12
